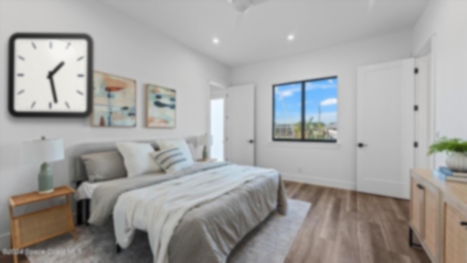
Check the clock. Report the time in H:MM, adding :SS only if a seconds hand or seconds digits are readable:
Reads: 1:28
